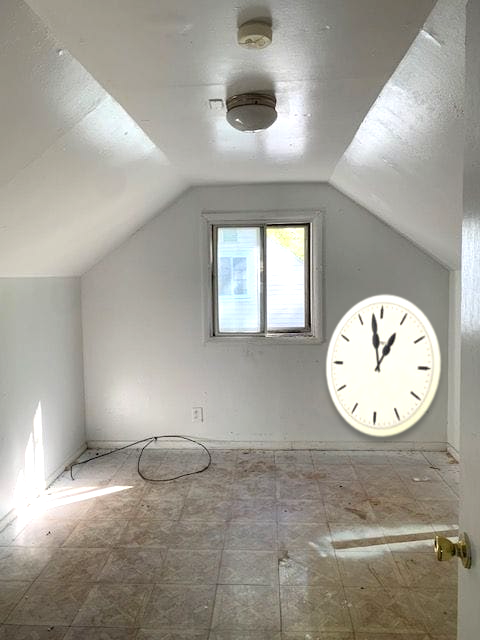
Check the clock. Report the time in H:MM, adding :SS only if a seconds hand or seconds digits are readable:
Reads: 12:58
